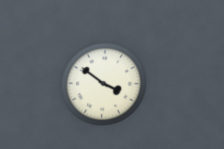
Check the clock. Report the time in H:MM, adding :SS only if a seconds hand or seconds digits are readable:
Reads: 3:51
